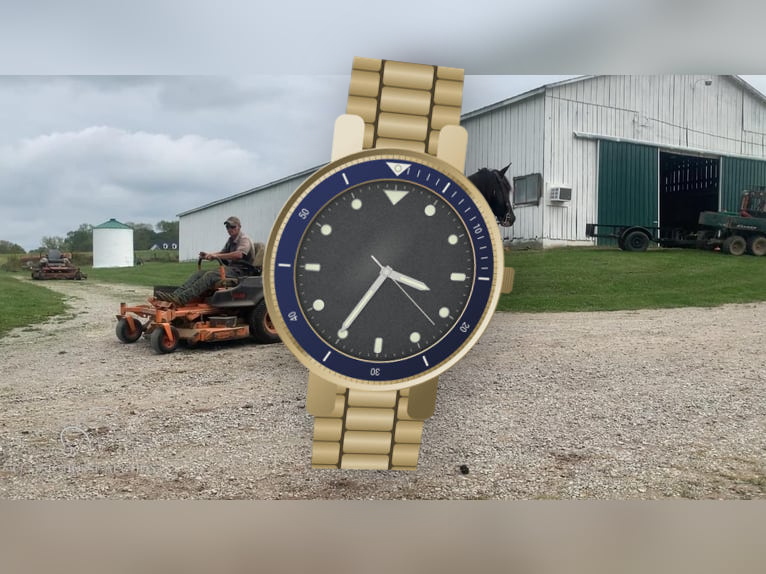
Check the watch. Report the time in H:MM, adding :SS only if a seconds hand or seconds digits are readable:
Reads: 3:35:22
